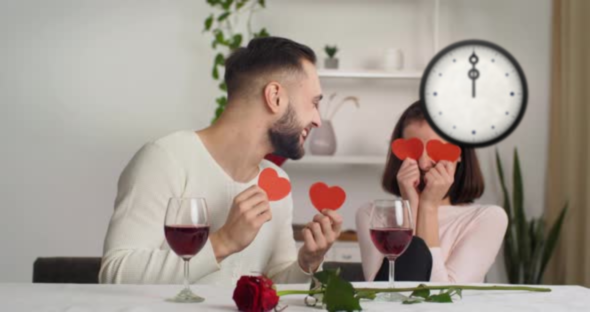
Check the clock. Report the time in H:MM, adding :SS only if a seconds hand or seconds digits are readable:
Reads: 12:00
